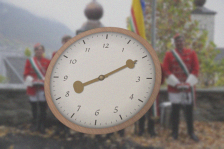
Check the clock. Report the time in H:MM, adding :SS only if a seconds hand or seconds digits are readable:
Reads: 8:10
